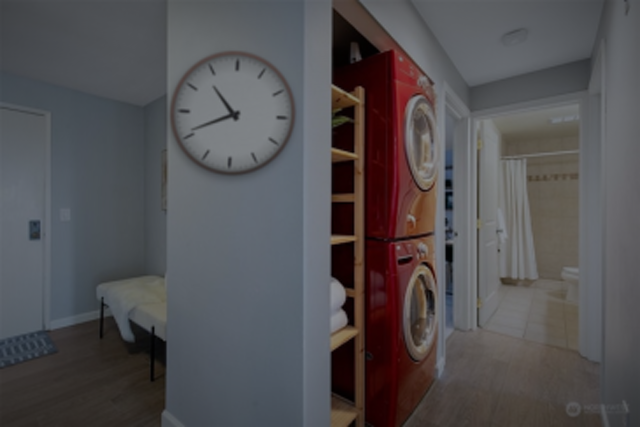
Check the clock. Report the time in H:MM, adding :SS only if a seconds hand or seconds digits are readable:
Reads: 10:41
